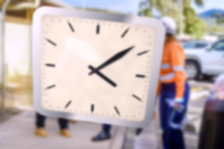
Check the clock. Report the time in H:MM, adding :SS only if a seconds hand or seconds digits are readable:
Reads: 4:08
